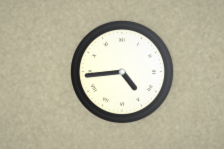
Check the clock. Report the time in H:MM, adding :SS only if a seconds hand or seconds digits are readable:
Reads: 4:44
